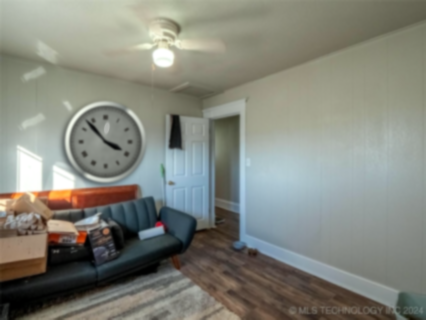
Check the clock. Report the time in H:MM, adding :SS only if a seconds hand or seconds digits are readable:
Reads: 3:53
